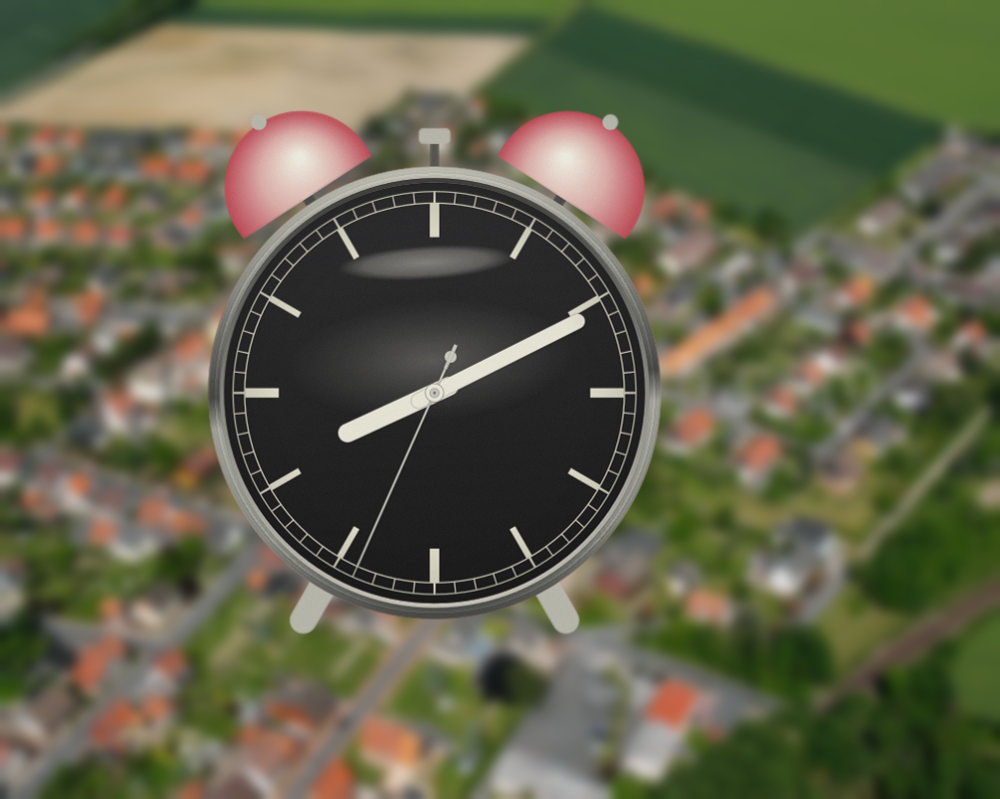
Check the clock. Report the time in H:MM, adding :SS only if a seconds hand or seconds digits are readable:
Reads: 8:10:34
